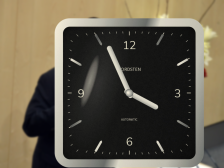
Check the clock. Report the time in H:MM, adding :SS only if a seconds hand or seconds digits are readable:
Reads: 3:56
